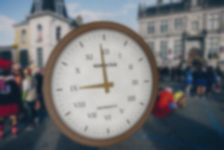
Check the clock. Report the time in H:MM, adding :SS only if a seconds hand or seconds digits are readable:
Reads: 8:59
